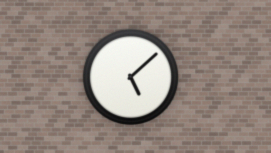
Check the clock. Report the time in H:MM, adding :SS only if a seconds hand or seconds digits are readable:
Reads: 5:08
